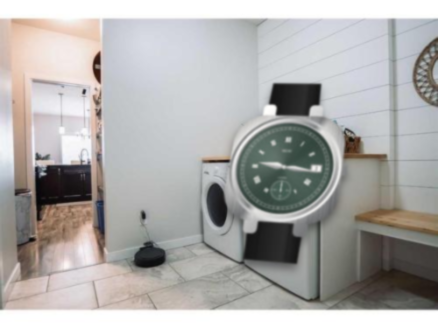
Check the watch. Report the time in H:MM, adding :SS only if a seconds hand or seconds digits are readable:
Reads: 9:16
